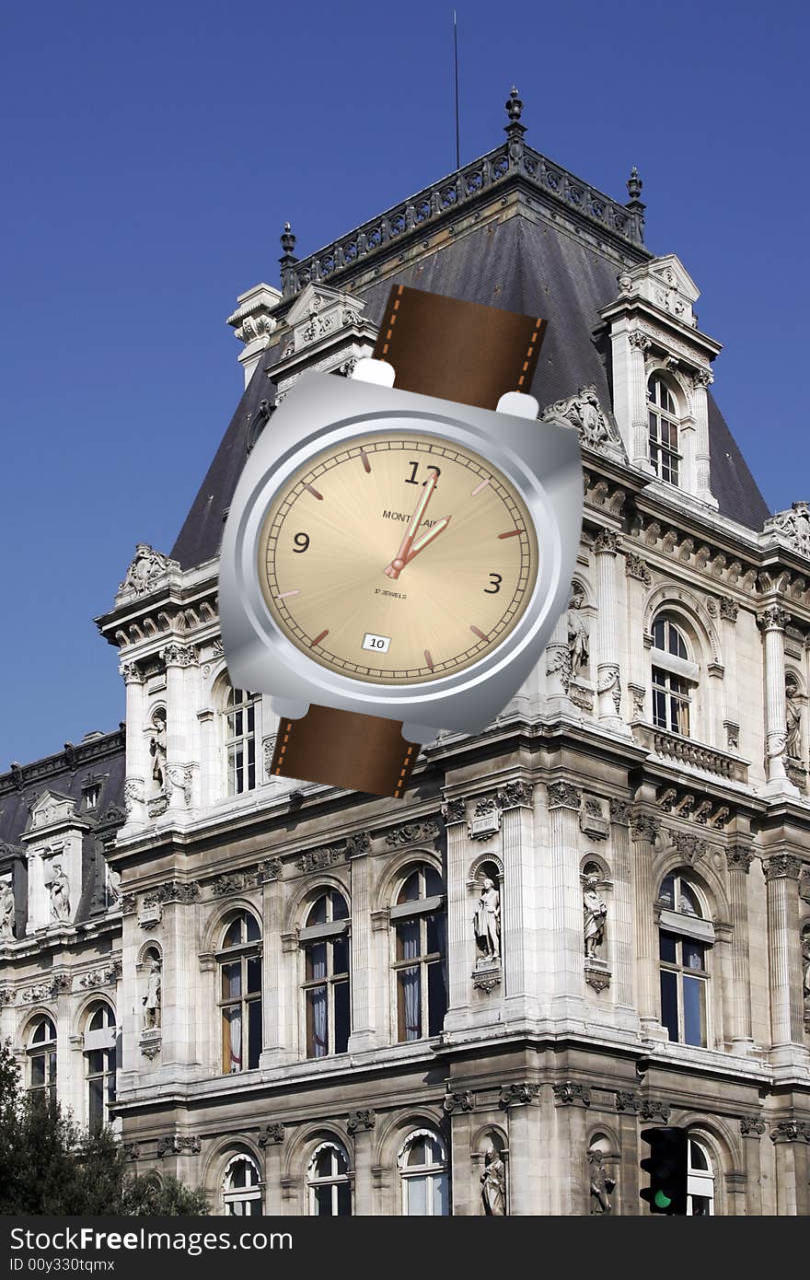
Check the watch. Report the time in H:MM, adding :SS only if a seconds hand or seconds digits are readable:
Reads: 1:01
